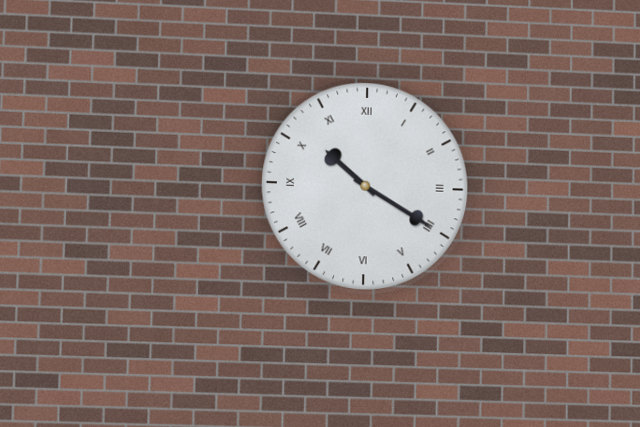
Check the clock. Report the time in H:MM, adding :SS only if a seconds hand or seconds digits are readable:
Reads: 10:20
